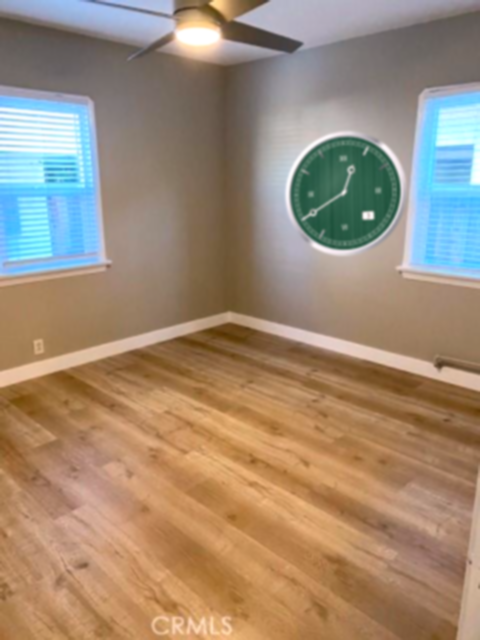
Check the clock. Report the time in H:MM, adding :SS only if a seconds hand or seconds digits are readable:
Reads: 12:40
